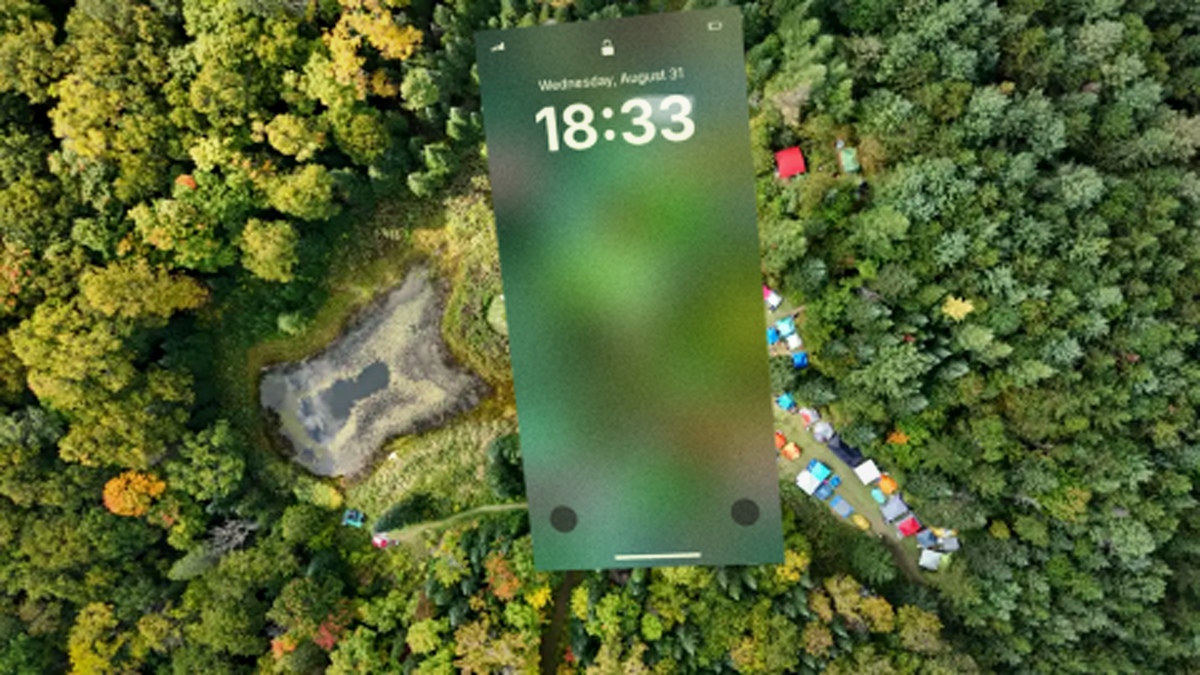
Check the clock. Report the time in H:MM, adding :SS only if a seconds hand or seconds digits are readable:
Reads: 18:33
